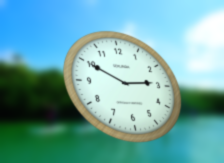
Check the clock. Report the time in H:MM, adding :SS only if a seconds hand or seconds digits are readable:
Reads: 2:50
